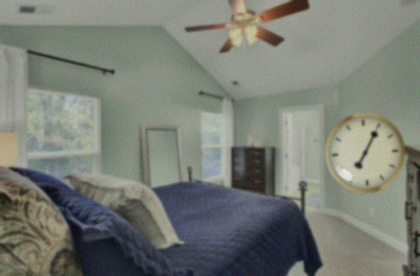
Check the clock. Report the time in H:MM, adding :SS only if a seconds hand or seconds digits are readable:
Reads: 7:05
